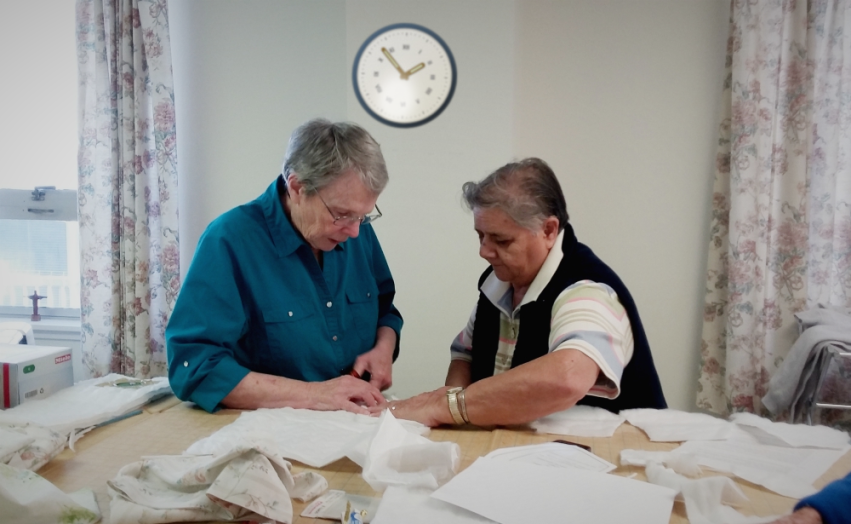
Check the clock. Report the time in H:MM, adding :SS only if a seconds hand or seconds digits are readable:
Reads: 1:53
